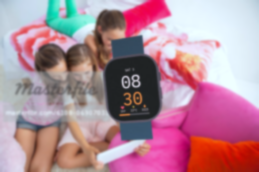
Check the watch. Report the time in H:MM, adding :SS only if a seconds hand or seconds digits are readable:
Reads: 8:30
